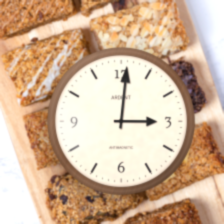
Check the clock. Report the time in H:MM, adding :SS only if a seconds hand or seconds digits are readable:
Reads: 3:01
